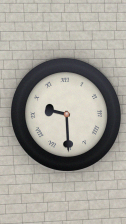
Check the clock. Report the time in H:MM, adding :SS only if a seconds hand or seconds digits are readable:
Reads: 9:30
